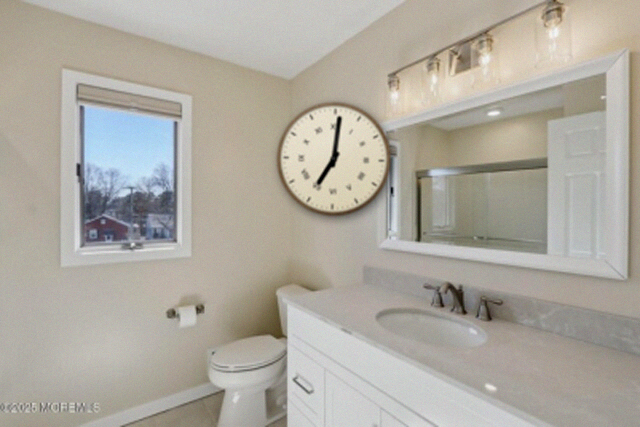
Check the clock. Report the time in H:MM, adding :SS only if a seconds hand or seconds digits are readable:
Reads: 7:01
